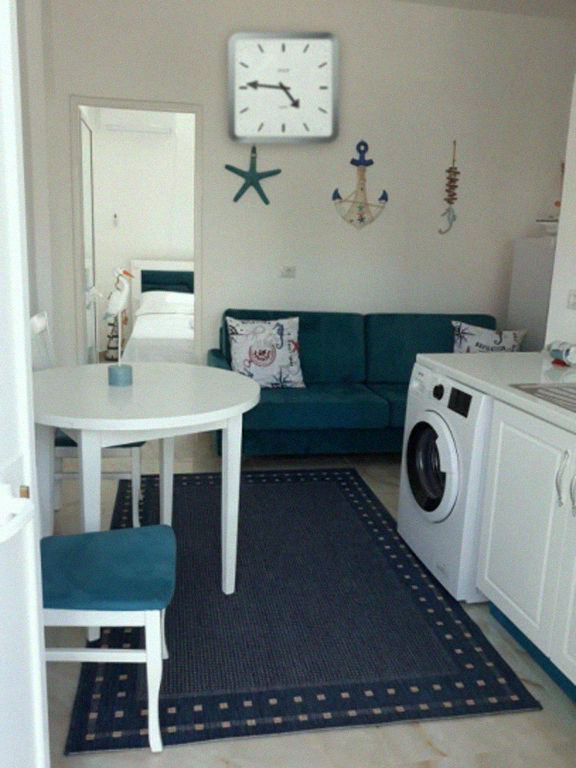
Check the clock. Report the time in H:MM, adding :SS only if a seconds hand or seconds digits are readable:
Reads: 4:46
